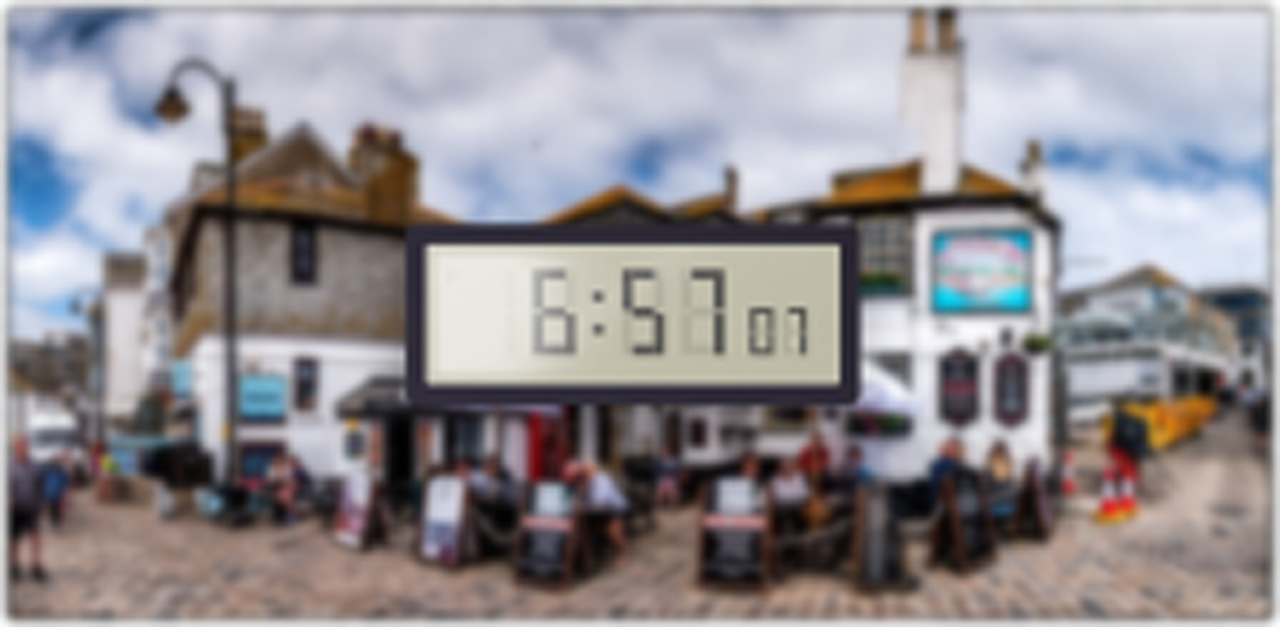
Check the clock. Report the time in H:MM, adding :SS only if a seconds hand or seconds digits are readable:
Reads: 6:57:07
